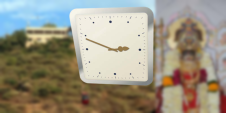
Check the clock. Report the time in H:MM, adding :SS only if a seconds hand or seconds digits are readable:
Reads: 2:49
